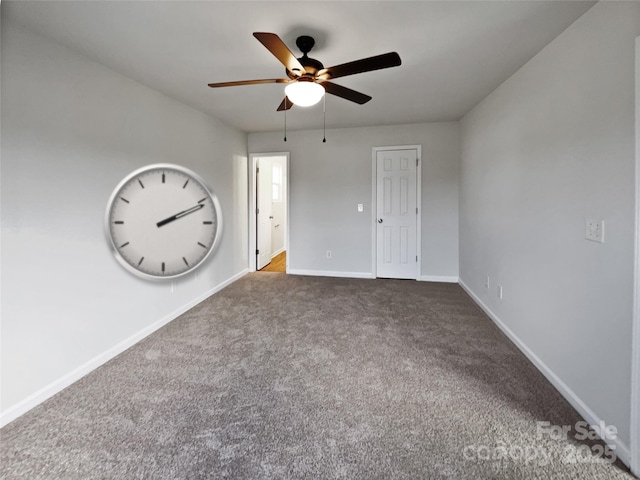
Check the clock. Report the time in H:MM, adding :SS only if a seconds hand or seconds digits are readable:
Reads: 2:11
